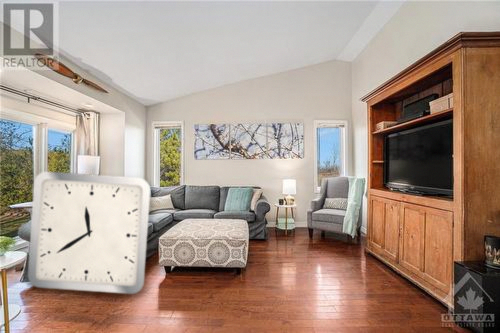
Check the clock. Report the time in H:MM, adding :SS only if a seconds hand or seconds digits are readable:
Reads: 11:39
